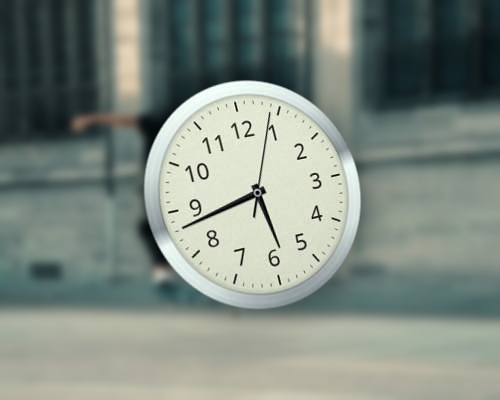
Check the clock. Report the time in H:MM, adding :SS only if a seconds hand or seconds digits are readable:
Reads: 5:43:04
